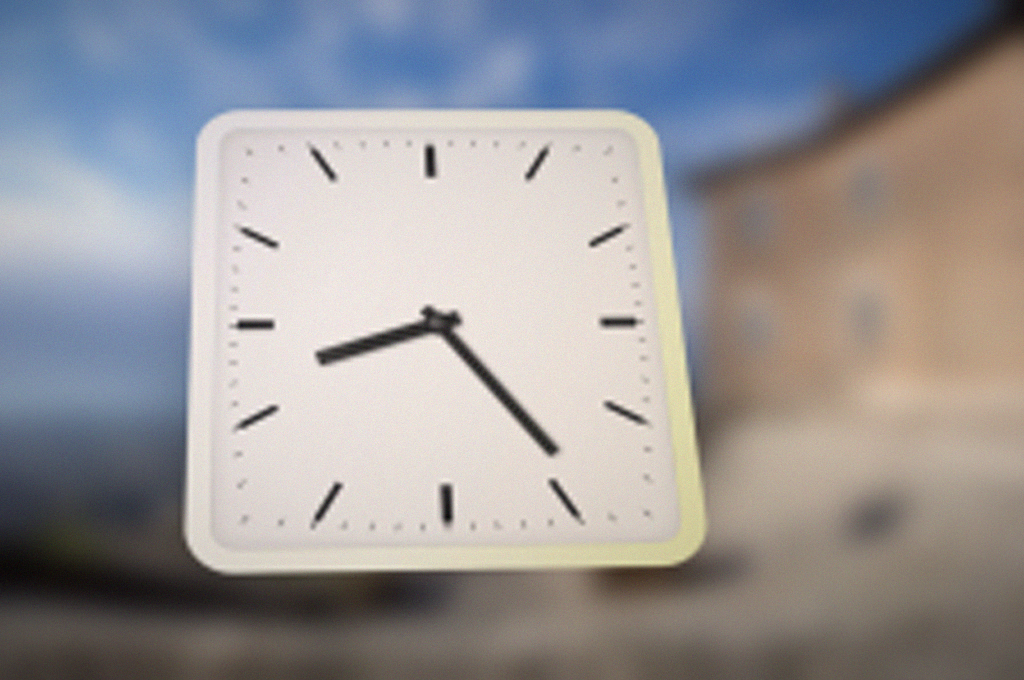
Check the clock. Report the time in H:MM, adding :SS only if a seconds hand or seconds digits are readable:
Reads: 8:24
